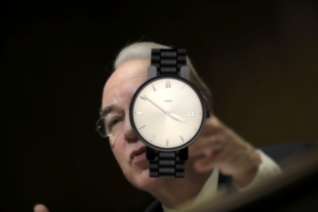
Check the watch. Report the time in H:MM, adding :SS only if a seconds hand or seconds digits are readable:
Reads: 3:51
